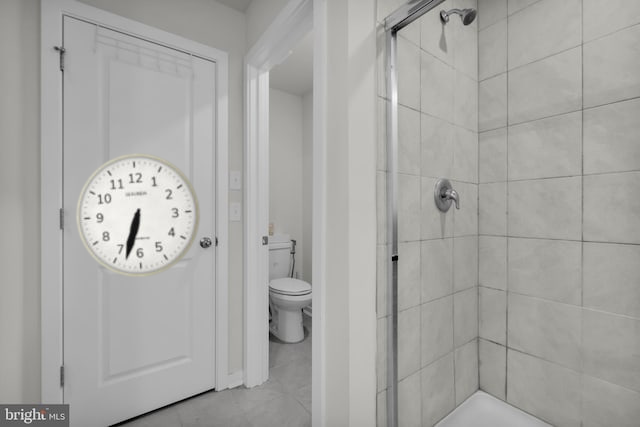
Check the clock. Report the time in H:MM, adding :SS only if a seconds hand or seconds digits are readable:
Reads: 6:33
